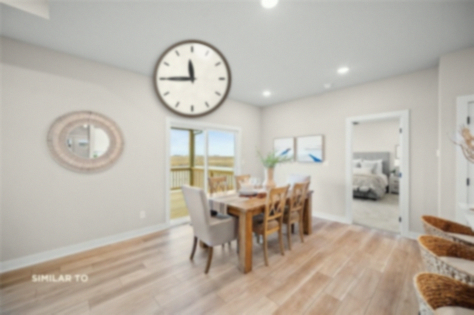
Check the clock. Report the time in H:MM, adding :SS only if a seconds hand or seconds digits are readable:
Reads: 11:45
